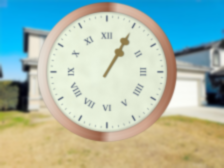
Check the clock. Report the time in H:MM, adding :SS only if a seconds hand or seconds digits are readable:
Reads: 1:05
